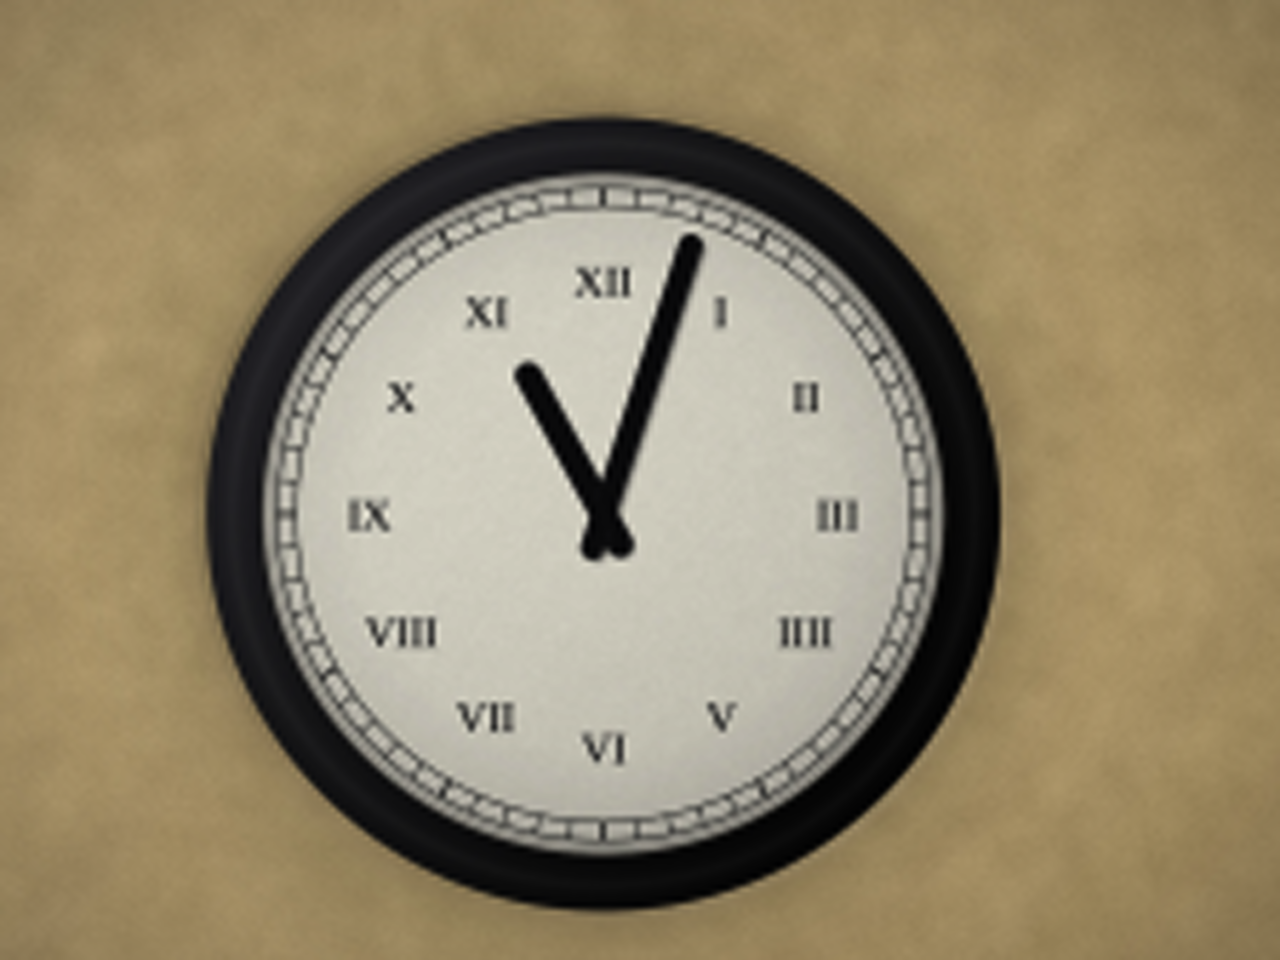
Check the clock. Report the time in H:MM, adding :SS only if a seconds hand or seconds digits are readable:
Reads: 11:03
